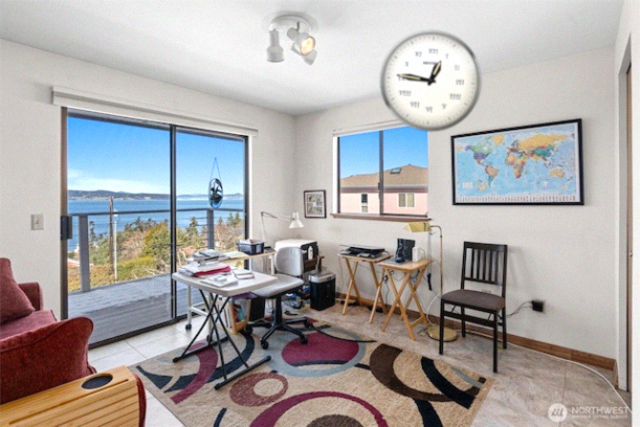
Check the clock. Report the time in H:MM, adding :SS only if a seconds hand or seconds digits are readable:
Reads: 12:46
